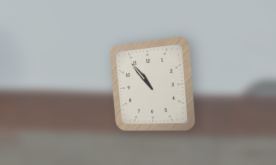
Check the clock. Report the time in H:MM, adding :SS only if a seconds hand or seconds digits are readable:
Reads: 10:54
